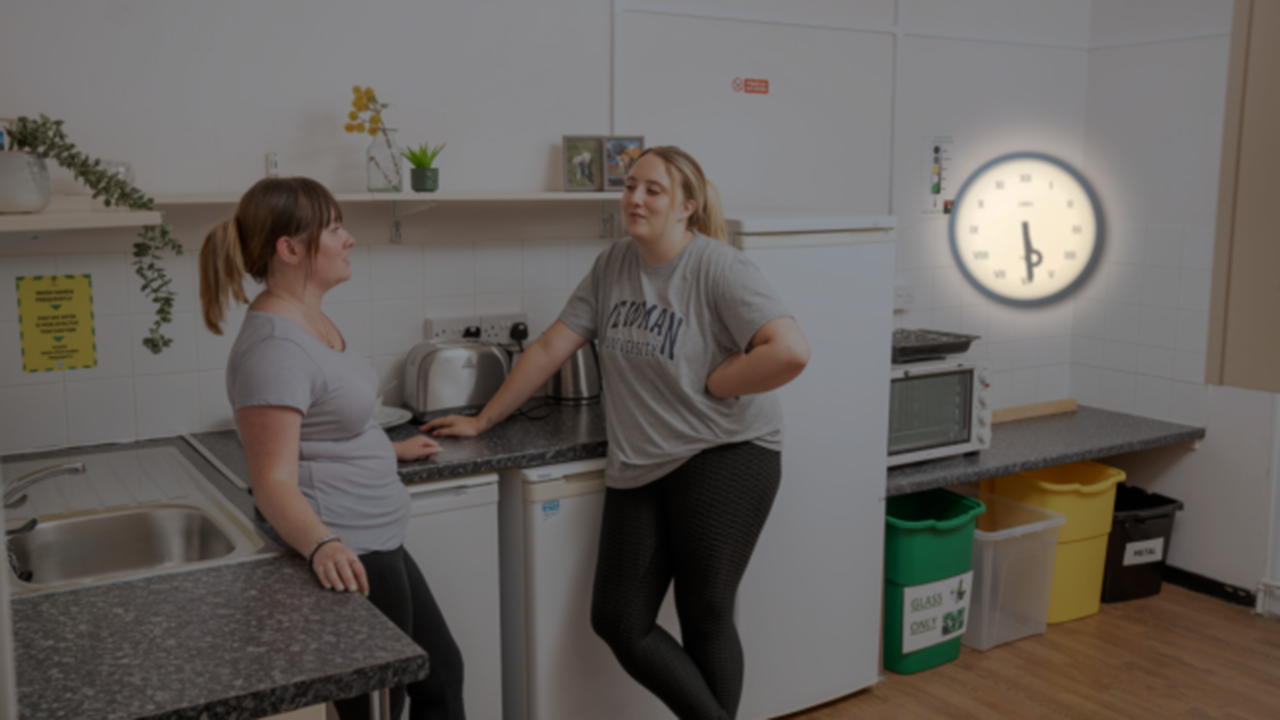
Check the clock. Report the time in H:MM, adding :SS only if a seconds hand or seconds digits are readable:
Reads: 5:29
